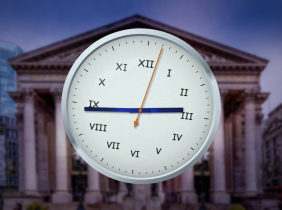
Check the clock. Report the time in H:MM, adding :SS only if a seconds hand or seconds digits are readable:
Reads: 2:44:02
